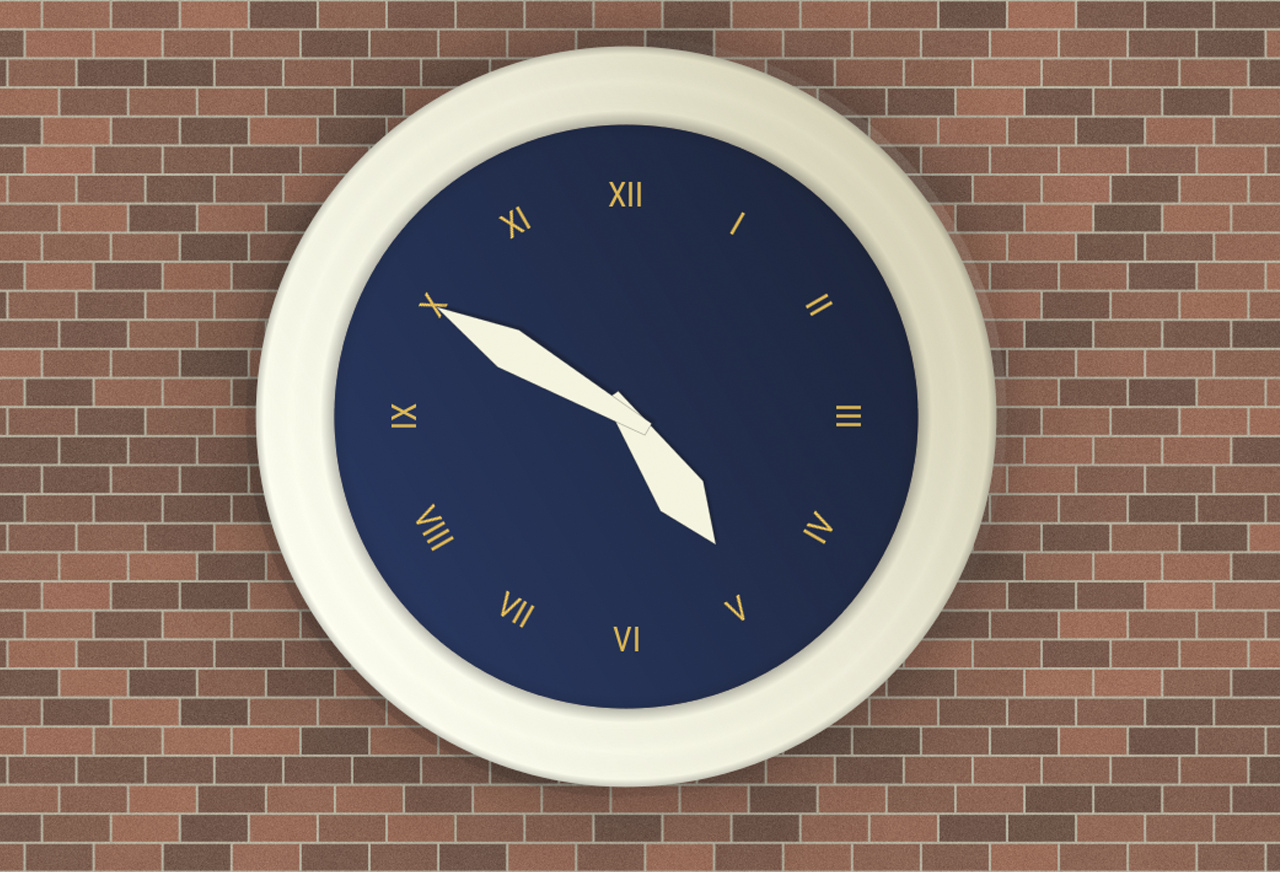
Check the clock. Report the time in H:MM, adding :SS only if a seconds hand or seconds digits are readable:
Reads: 4:50
